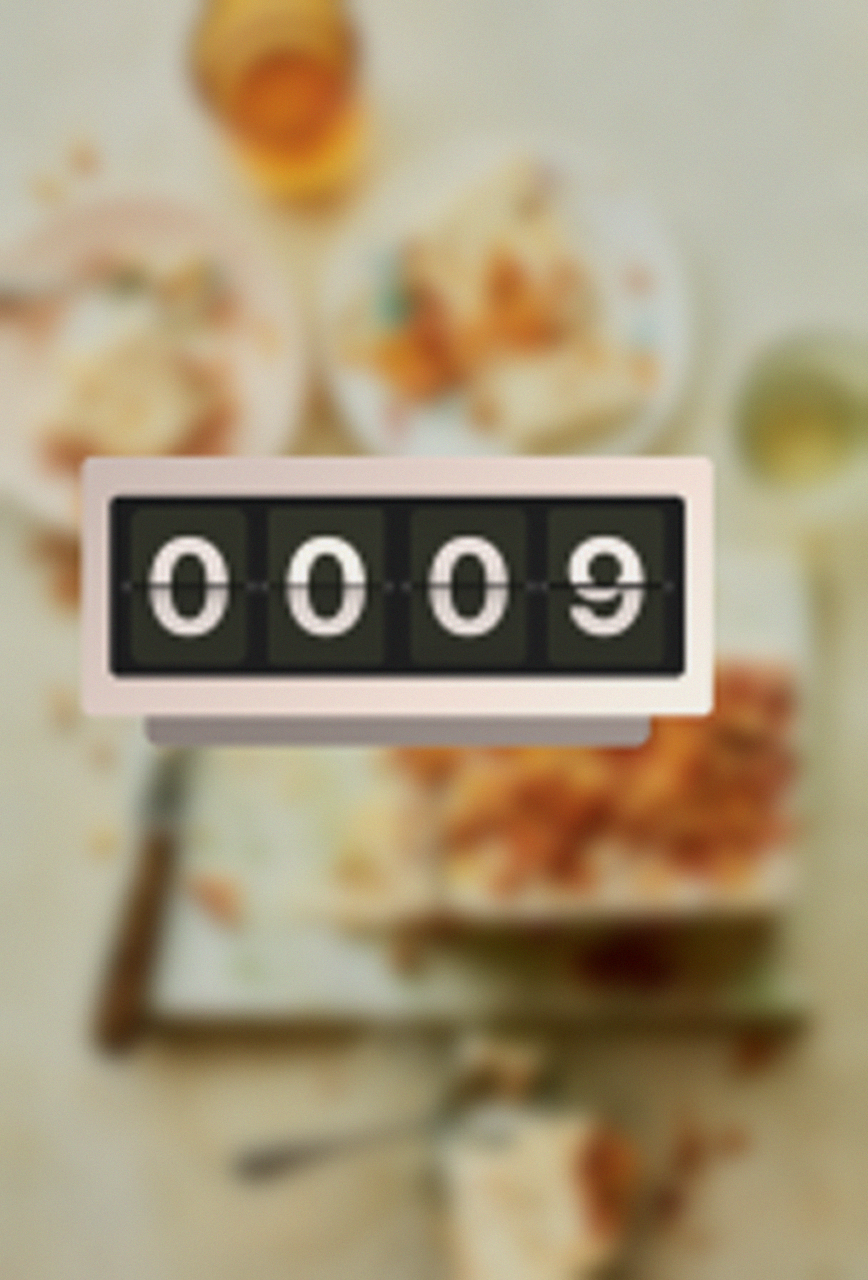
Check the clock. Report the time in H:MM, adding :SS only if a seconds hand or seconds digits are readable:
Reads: 0:09
